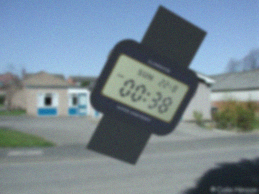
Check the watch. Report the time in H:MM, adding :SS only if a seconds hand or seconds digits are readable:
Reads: 0:38
